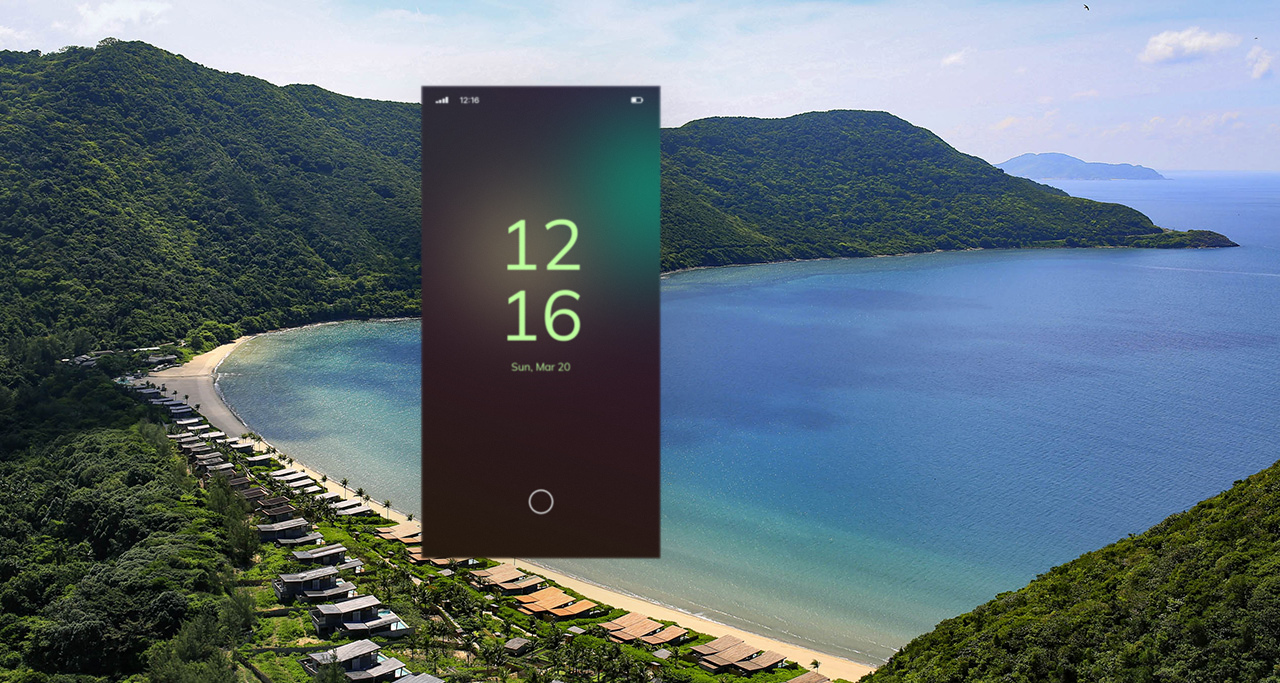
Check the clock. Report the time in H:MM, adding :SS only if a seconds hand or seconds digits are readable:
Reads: 12:16
